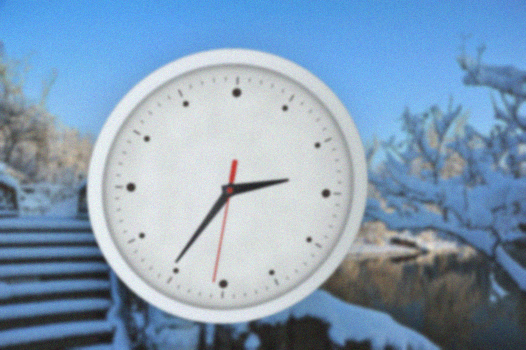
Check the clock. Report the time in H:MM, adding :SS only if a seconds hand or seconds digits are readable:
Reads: 2:35:31
